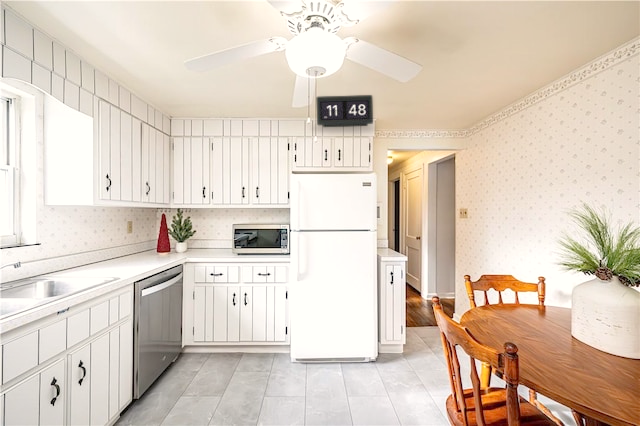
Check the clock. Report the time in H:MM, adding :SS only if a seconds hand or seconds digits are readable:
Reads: 11:48
